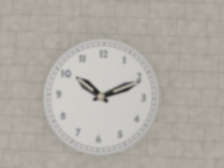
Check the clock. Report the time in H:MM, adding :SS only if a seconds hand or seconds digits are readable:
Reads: 10:11
